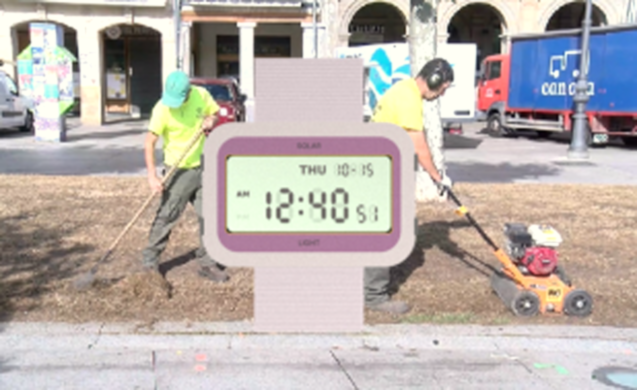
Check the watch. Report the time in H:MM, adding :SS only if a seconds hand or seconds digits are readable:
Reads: 12:40:51
